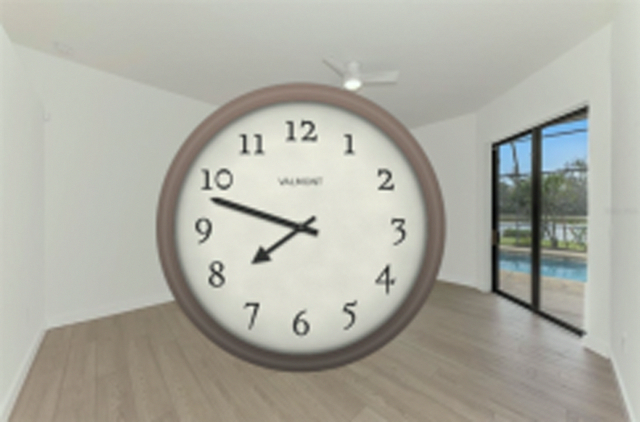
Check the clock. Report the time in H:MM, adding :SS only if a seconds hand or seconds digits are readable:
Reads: 7:48
